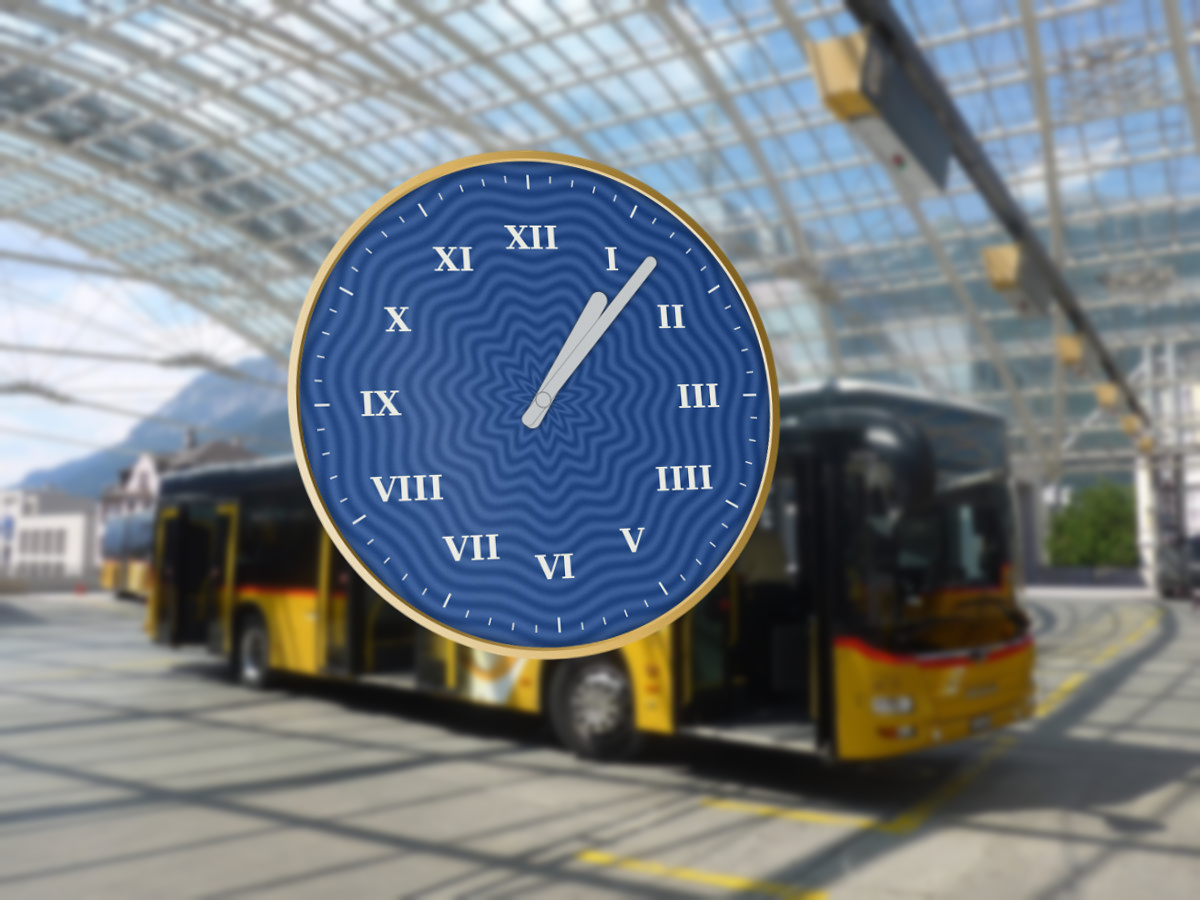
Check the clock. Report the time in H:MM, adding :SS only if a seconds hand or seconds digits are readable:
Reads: 1:07
